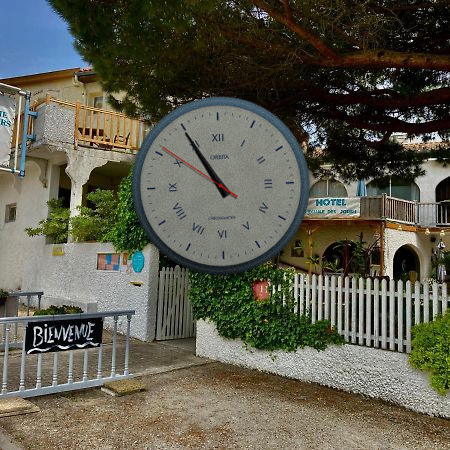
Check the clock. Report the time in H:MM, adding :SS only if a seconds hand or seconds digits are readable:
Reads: 10:54:51
